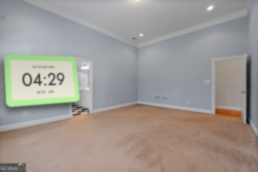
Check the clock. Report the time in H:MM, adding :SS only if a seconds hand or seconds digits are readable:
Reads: 4:29
